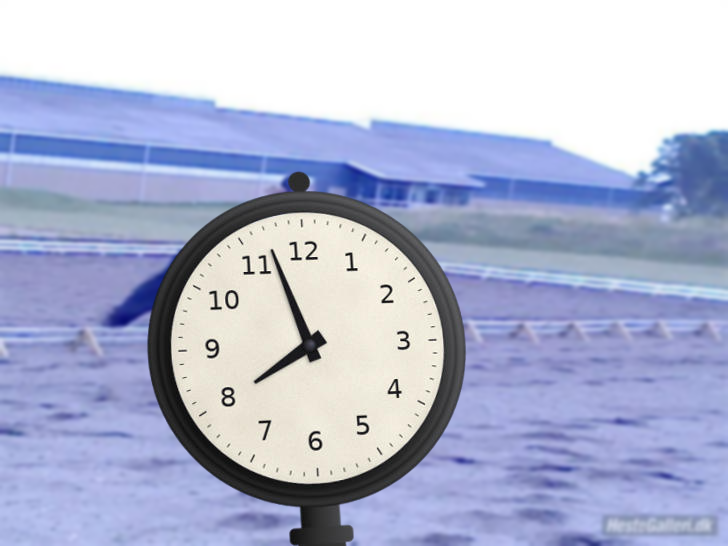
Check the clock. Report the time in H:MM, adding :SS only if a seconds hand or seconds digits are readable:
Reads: 7:57
